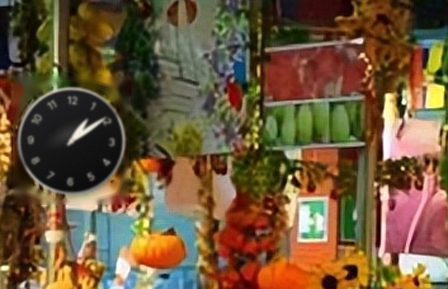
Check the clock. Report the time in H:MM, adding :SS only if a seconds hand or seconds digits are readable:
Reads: 1:09
